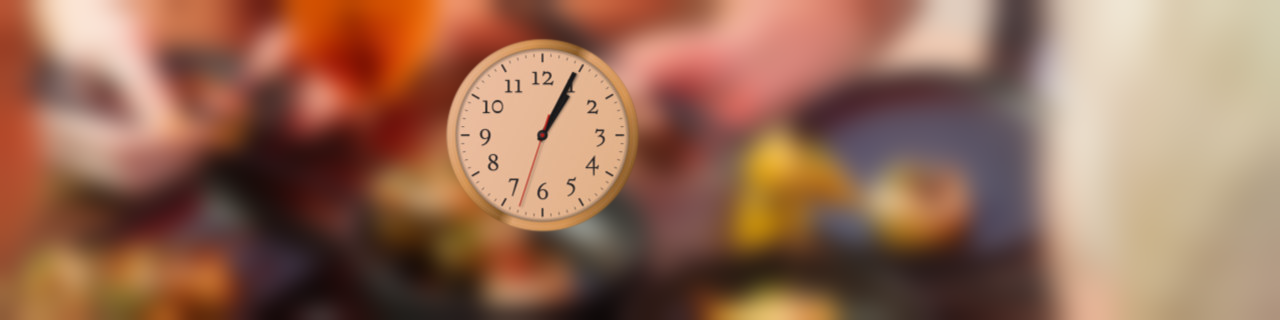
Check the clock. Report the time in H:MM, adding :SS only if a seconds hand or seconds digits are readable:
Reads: 1:04:33
